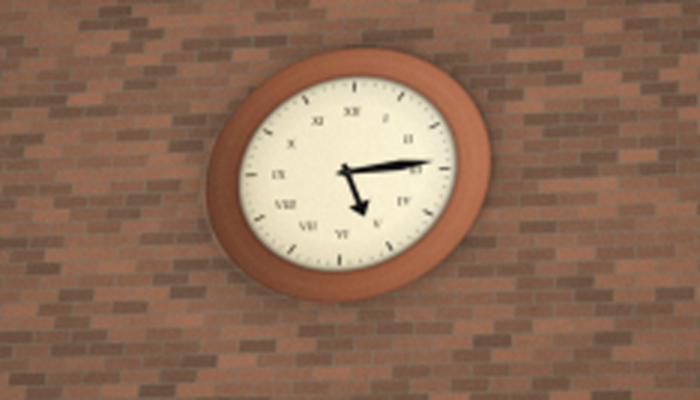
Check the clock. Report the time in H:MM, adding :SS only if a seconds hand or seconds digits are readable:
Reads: 5:14
